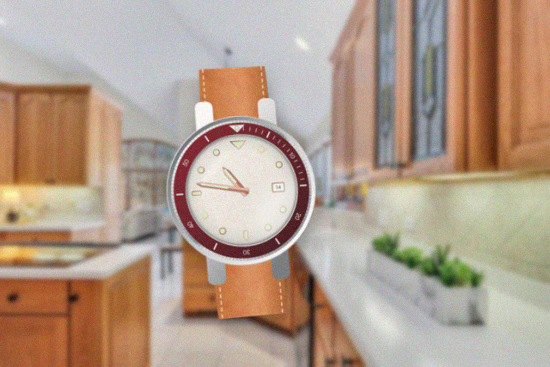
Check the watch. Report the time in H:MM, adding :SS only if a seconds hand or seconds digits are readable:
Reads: 10:47
